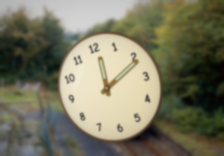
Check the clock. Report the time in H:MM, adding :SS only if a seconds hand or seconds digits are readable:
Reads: 12:11
